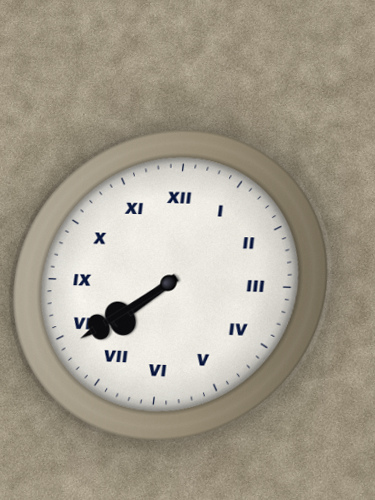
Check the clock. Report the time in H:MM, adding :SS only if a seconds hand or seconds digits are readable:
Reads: 7:39
